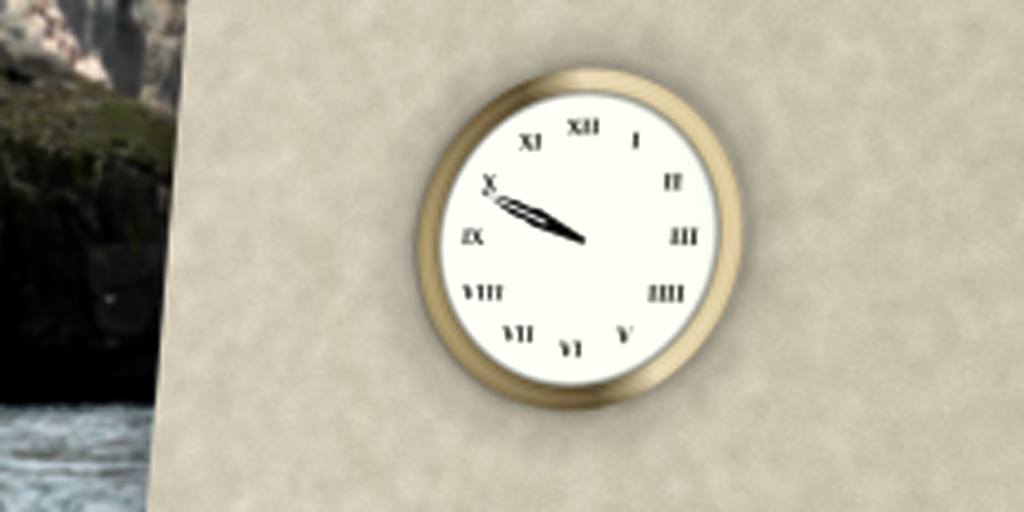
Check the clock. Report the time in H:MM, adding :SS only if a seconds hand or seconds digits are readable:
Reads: 9:49
